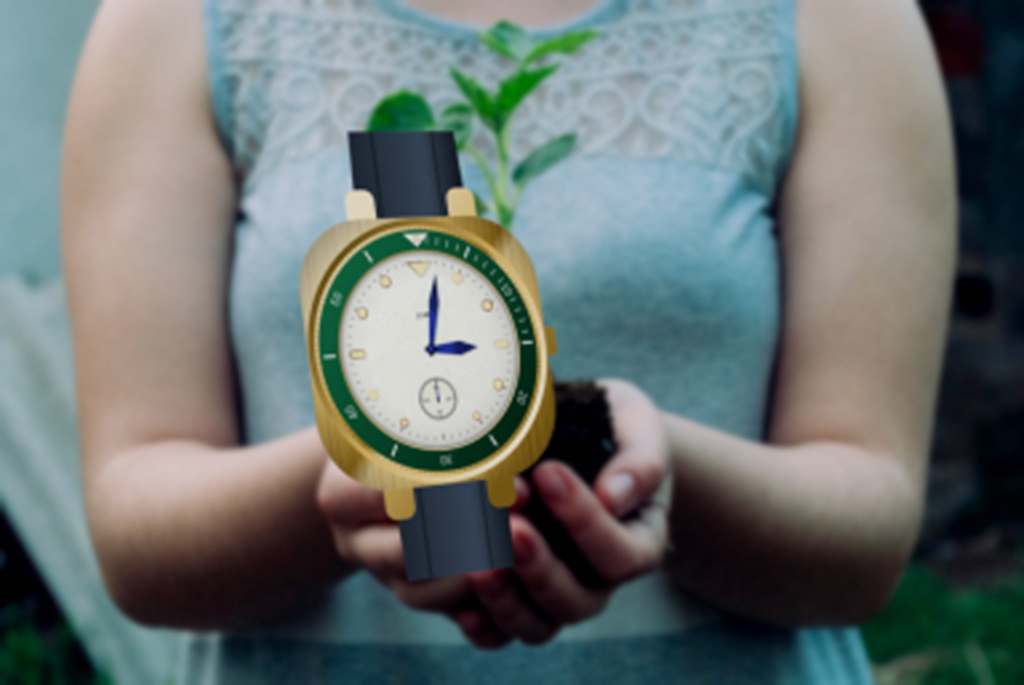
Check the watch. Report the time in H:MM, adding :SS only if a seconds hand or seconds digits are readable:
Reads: 3:02
